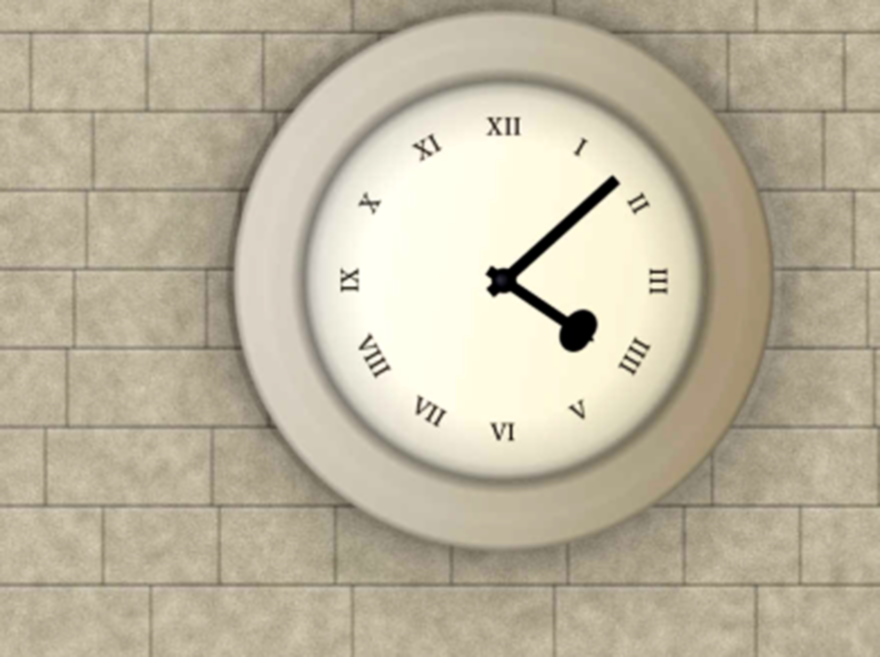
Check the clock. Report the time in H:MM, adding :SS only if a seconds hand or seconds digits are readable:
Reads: 4:08
